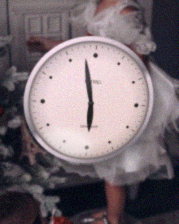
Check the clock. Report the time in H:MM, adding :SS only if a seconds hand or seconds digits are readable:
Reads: 5:58
